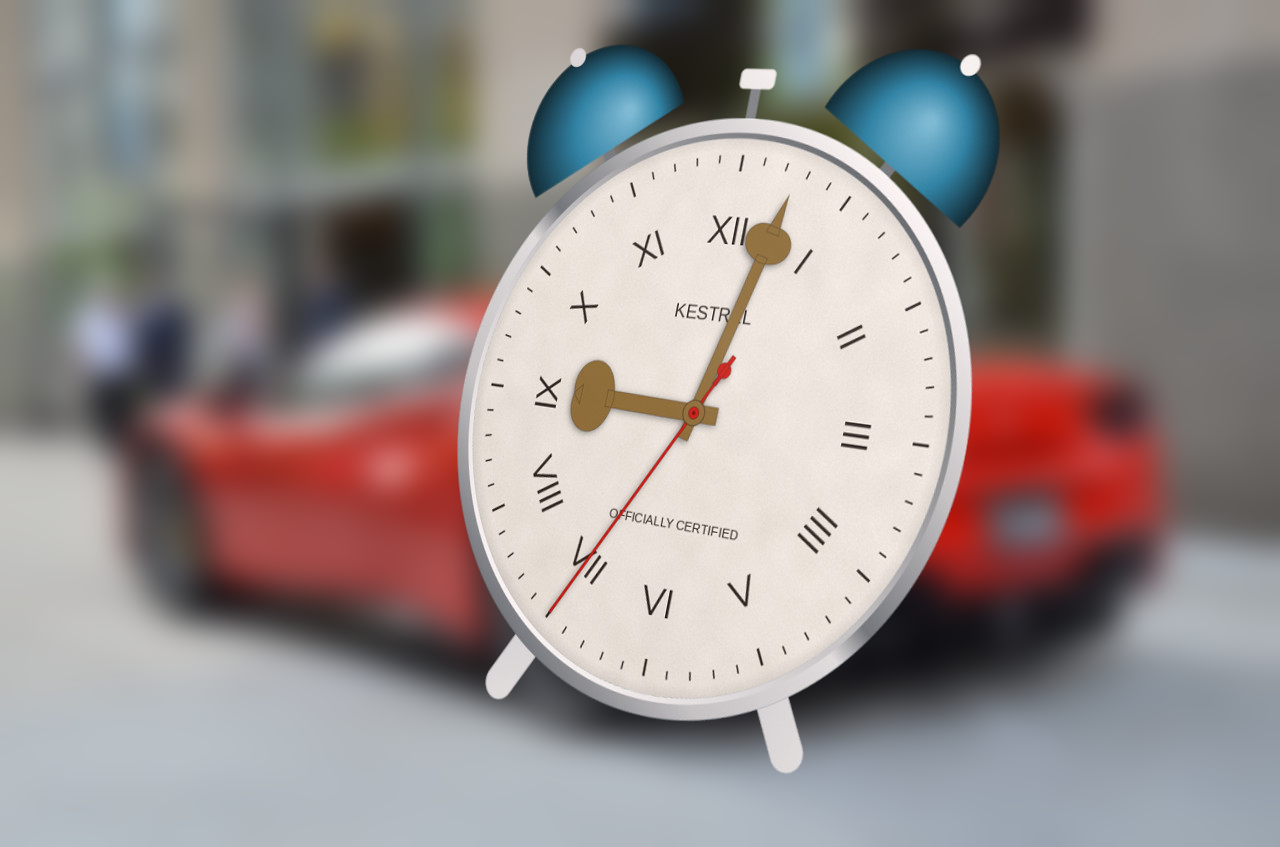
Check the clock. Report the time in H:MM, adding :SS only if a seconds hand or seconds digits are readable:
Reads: 9:02:35
